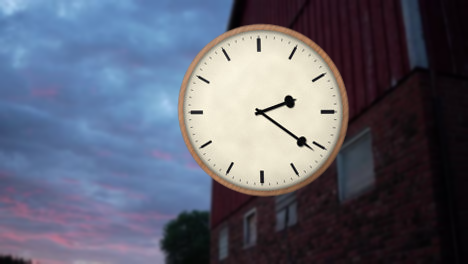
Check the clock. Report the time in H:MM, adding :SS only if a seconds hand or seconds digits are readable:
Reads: 2:21
